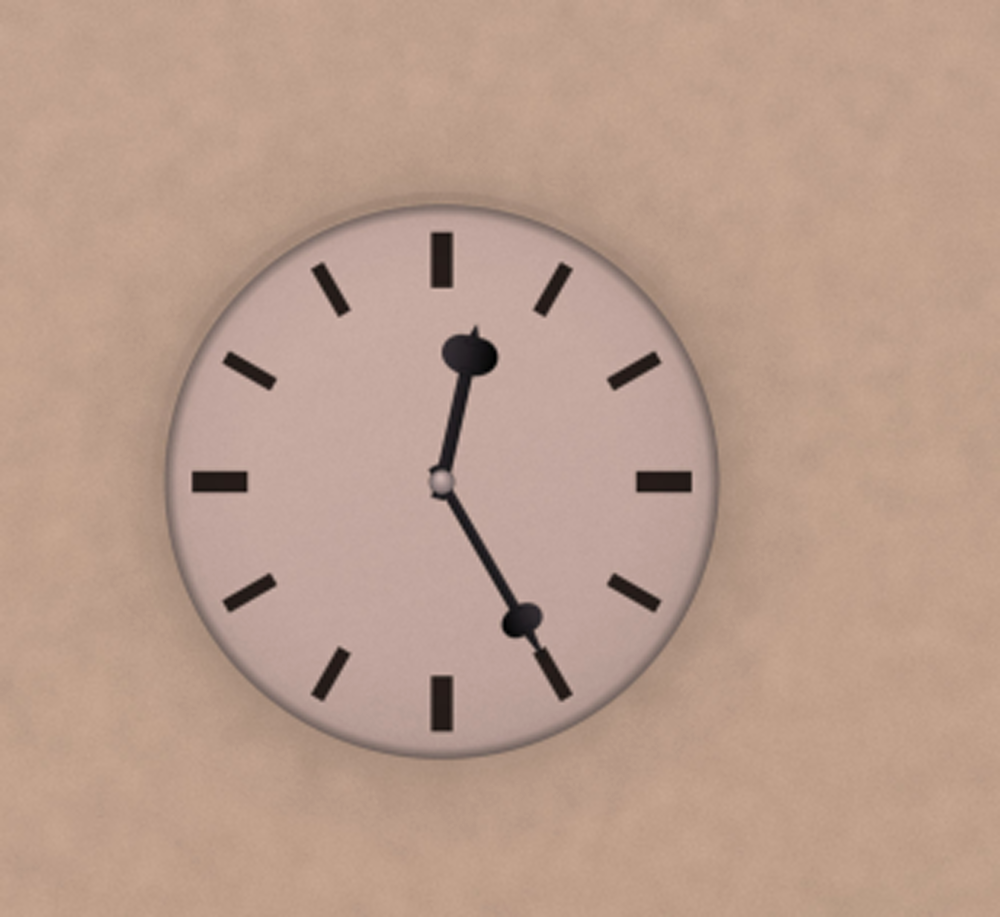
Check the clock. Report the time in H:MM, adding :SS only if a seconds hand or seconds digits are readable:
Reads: 12:25
